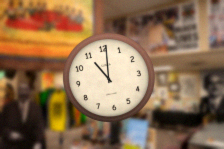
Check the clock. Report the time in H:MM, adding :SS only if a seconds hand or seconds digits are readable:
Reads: 11:01
